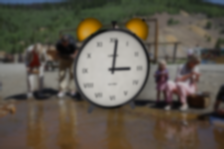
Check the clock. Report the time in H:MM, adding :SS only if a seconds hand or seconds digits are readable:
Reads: 3:01
